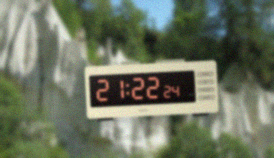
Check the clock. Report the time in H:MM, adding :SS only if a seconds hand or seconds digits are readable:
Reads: 21:22:24
